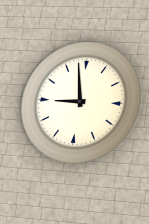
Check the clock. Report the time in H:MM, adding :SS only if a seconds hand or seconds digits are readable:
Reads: 8:58
